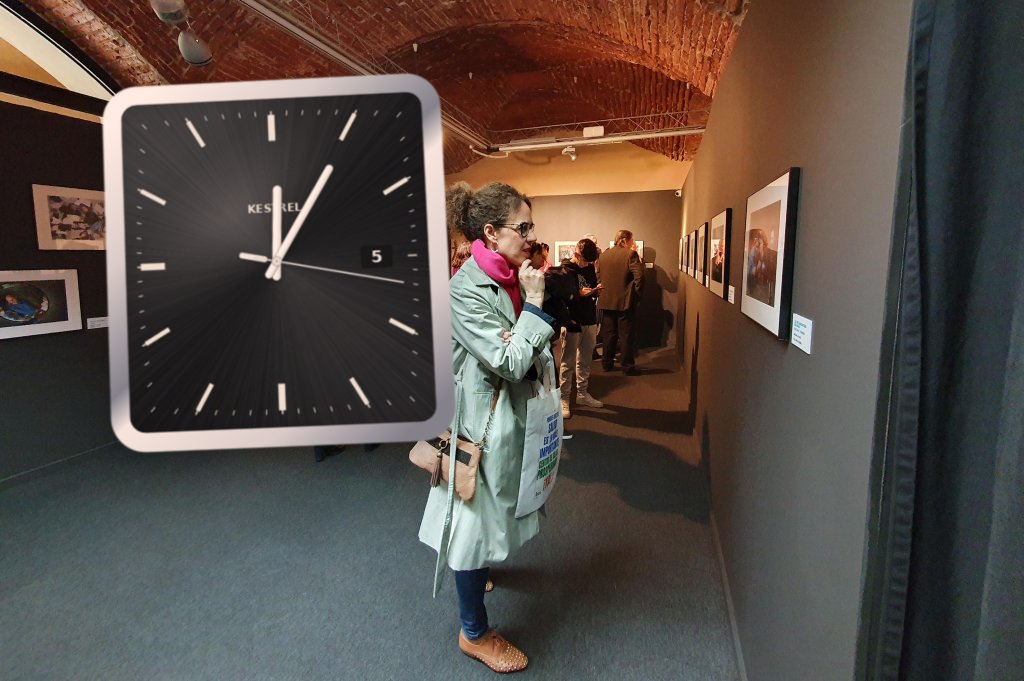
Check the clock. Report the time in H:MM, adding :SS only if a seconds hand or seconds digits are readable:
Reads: 12:05:17
